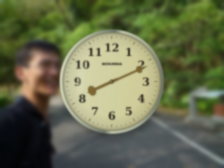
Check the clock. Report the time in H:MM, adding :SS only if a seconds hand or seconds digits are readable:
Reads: 8:11
